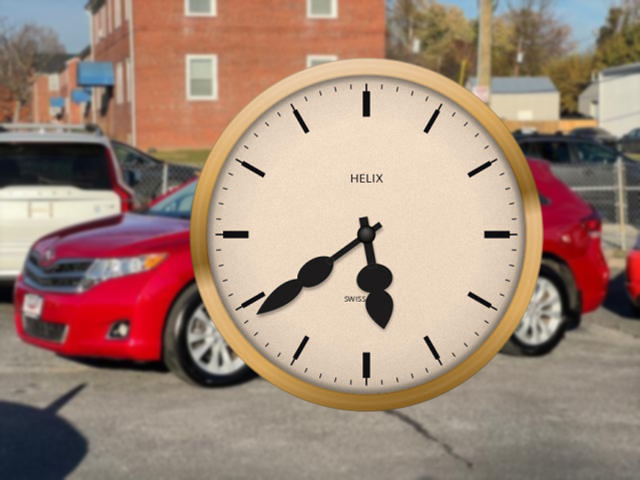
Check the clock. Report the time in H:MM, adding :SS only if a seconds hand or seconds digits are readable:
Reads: 5:39
